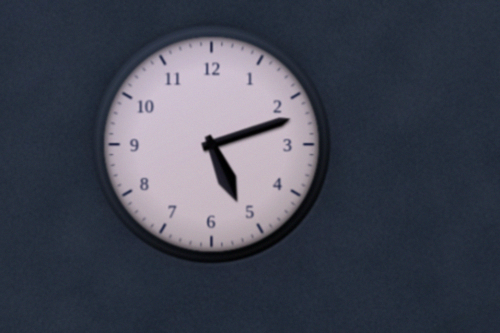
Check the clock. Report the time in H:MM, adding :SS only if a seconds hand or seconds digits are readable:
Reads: 5:12
